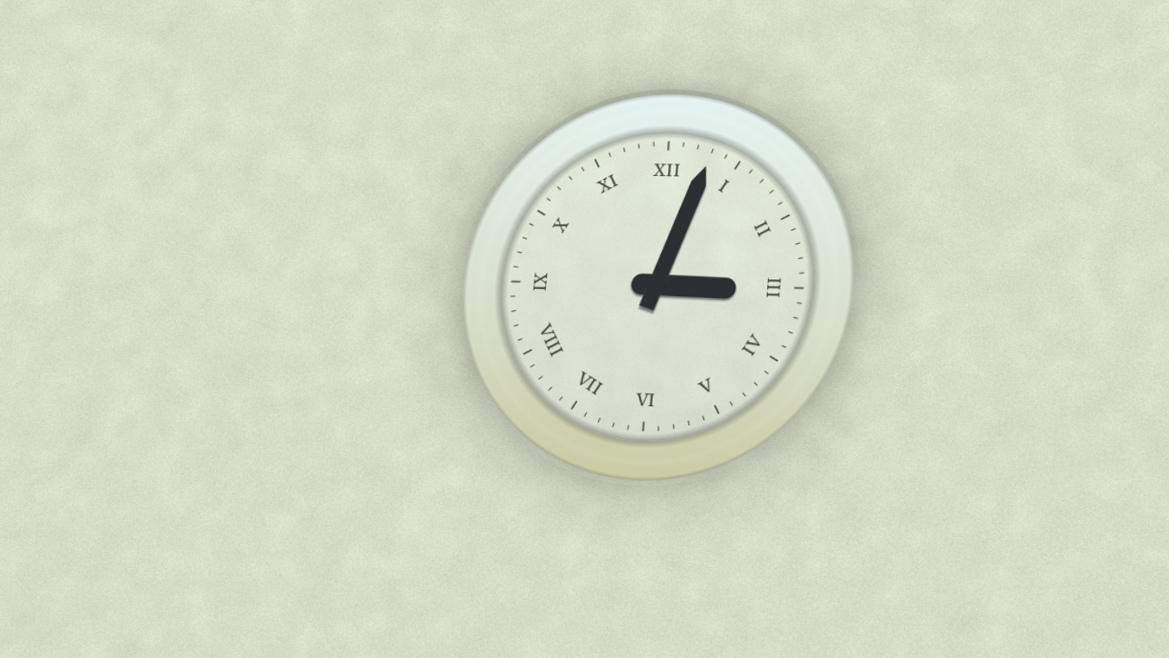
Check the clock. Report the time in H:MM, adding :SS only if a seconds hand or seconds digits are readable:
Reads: 3:03
